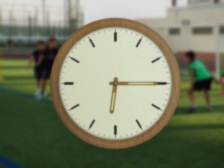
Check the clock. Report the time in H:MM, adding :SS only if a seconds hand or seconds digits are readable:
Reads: 6:15
